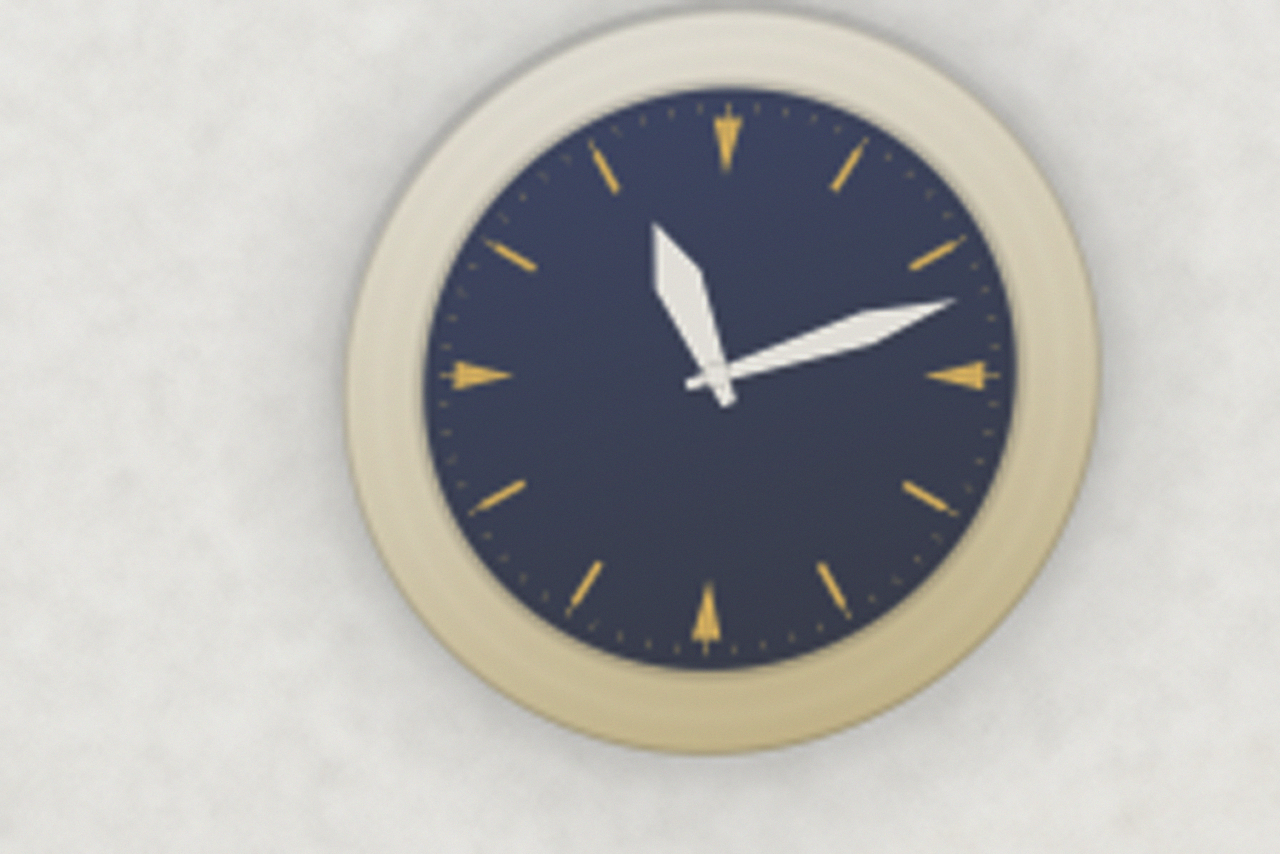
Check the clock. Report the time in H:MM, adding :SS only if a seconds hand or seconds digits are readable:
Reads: 11:12
